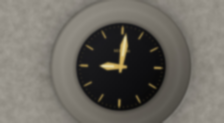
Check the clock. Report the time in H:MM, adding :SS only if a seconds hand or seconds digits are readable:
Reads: 9:01
